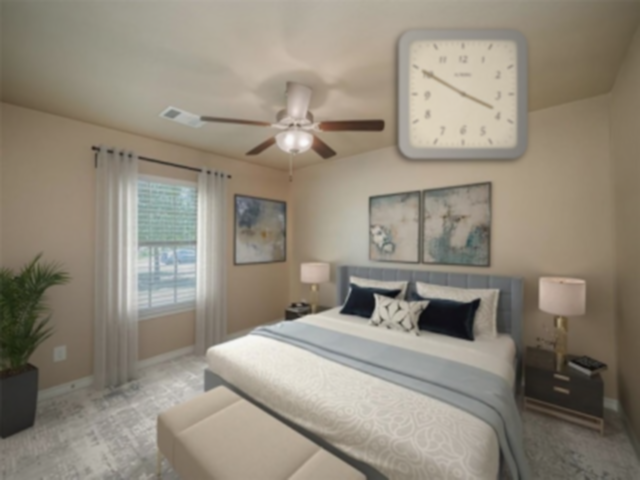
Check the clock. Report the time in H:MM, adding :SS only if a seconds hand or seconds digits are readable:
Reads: 3:50
